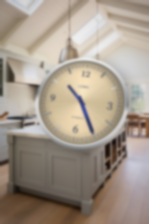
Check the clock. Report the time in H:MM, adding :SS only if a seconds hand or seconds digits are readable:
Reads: 10:25
